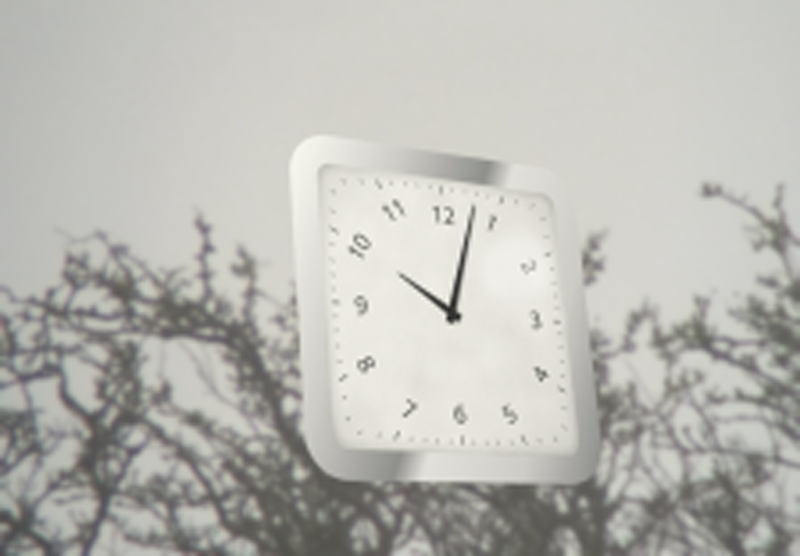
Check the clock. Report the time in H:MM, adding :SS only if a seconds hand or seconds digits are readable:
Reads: 10:03
